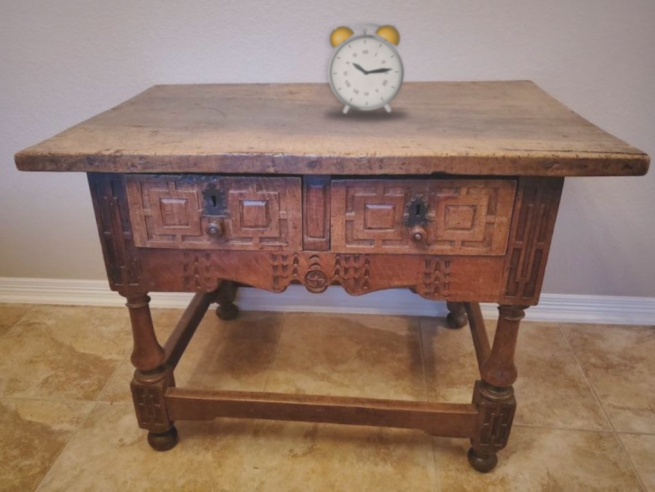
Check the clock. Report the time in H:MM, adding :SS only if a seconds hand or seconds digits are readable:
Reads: 10:14
